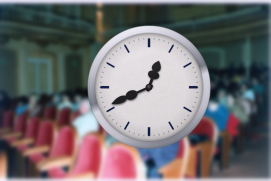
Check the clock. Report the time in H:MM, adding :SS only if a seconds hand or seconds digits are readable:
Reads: 12:41
